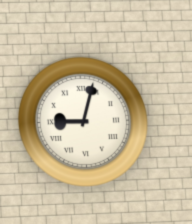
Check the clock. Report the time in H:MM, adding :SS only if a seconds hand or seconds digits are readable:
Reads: 9:03
